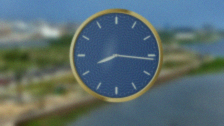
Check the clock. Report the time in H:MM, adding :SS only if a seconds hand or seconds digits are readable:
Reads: 8:16
